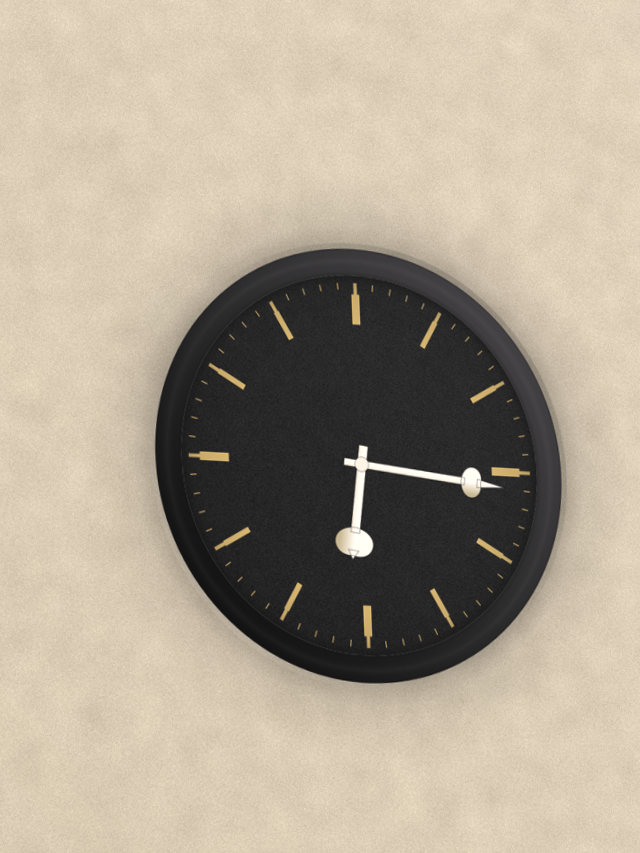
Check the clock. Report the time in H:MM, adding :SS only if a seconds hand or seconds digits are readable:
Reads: 6:16
